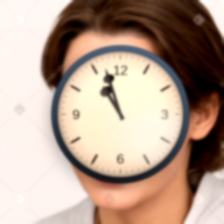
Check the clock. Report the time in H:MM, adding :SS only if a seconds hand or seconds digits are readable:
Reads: 10:57
